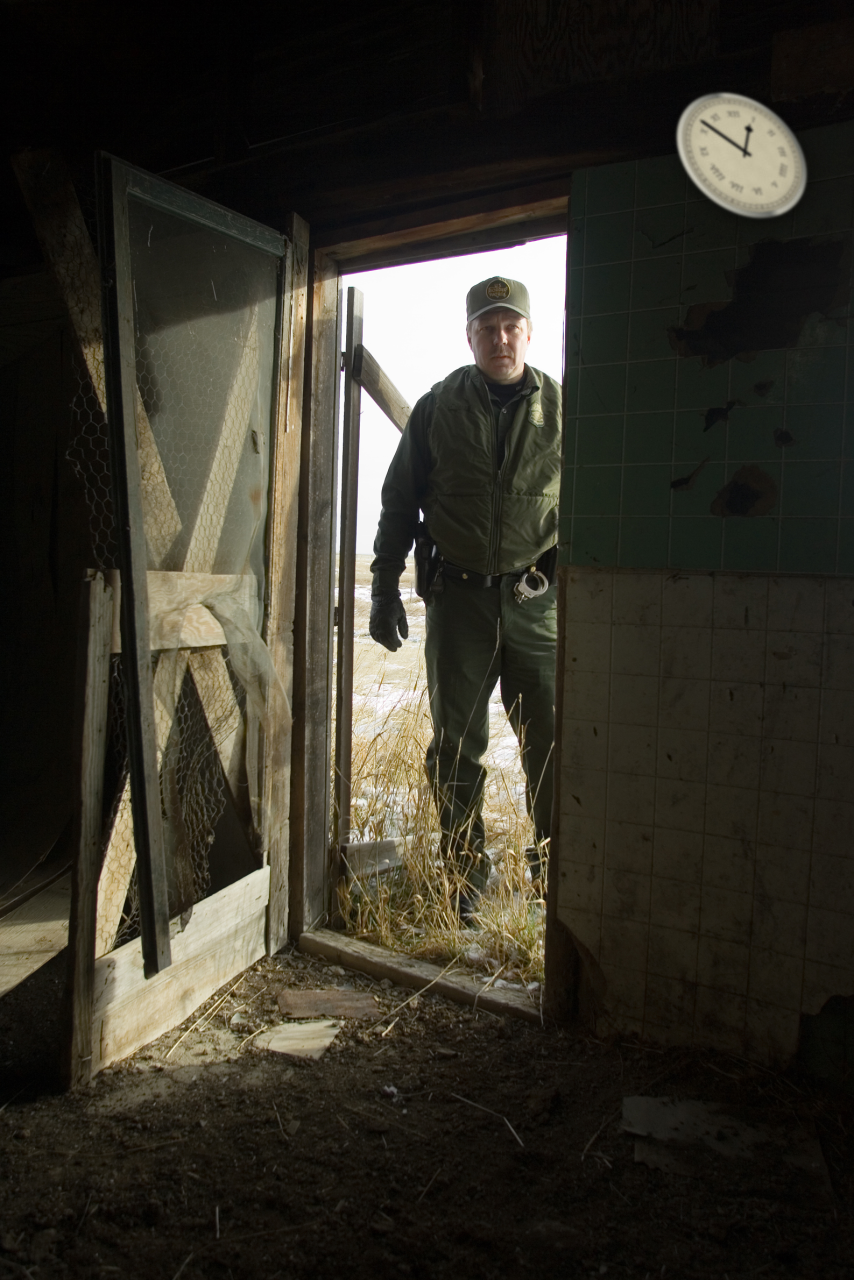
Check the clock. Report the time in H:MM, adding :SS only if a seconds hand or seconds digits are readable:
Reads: 12:52
